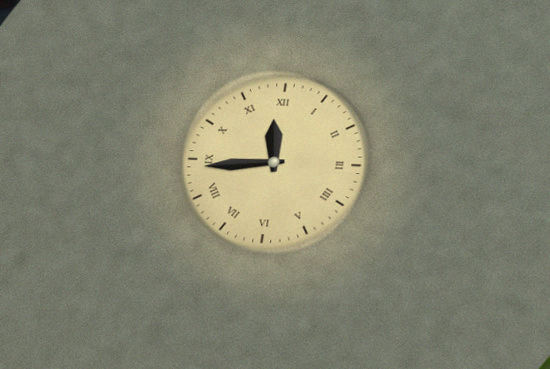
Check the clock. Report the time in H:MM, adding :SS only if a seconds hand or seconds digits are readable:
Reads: 11:44
